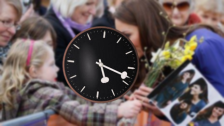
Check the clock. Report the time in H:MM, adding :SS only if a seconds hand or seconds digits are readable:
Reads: 5:18
